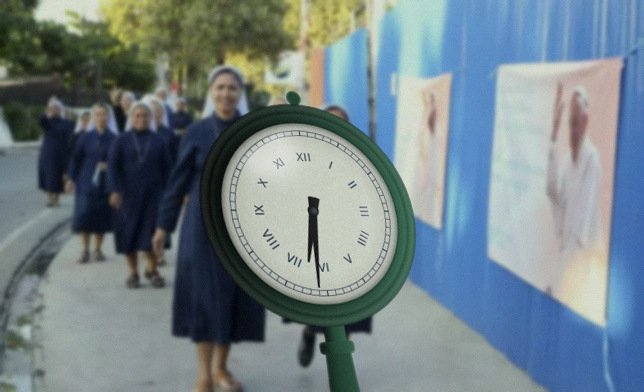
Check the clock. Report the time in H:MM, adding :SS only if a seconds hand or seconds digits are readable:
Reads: 6:31
